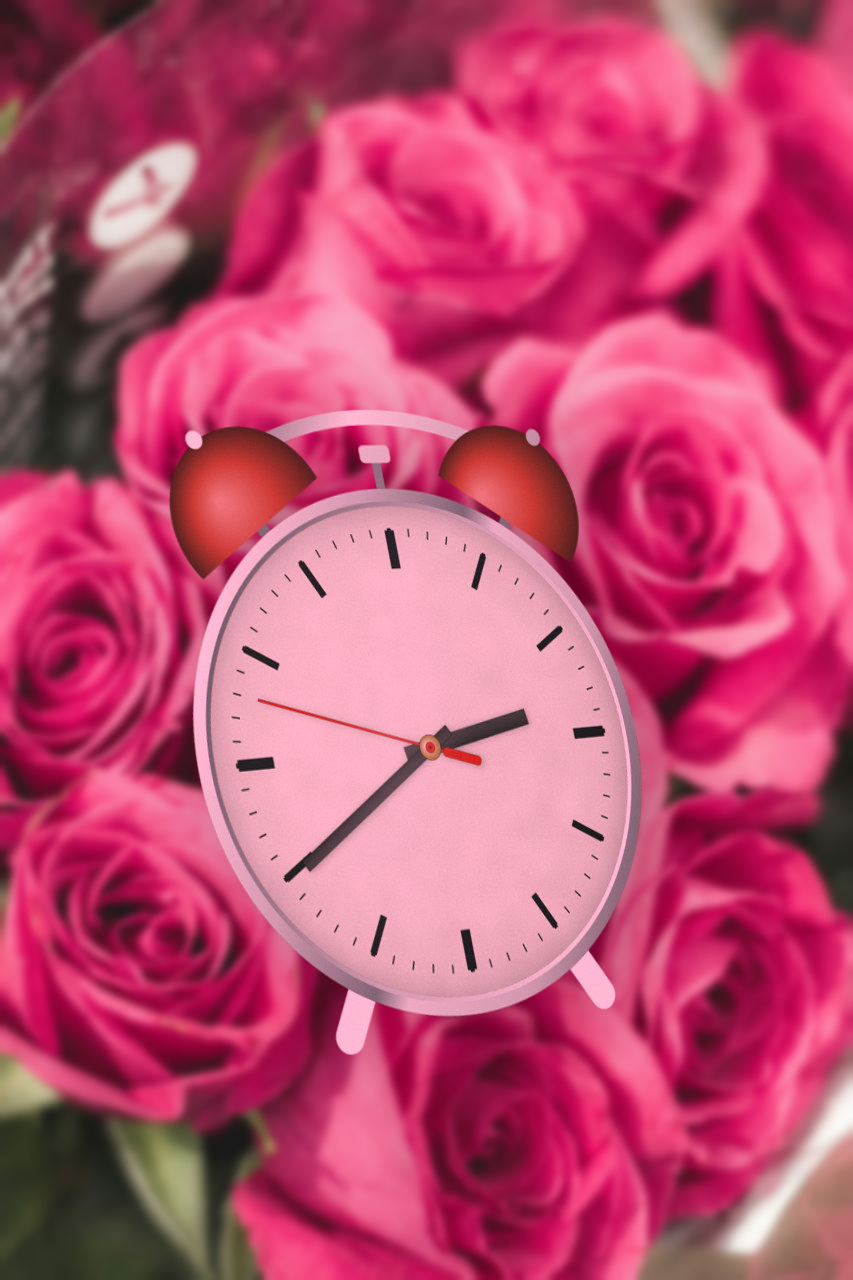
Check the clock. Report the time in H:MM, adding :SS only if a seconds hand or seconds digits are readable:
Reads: 2:39:48
